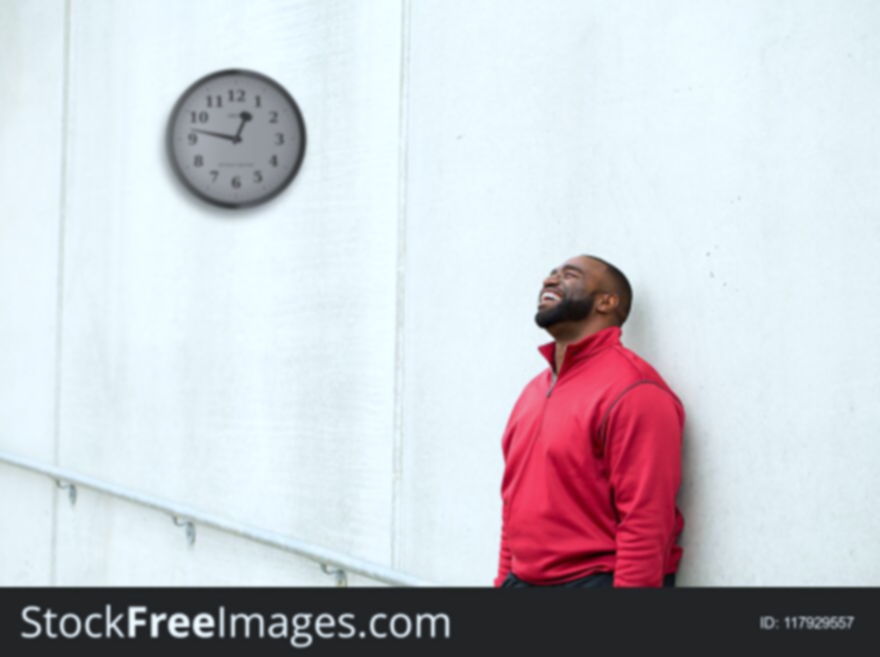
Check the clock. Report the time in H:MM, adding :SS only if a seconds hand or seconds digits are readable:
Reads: 12:47
